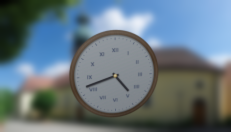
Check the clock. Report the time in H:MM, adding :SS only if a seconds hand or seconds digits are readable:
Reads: 4:42
